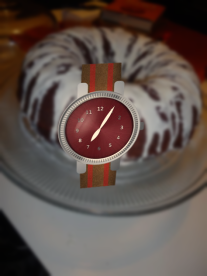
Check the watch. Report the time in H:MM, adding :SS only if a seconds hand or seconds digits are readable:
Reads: 7:05
